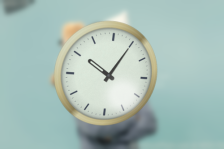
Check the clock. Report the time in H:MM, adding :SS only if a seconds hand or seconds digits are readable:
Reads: 10:05
